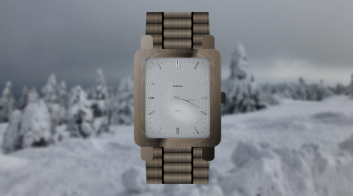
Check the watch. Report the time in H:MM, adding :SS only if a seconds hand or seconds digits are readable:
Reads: 3:19
